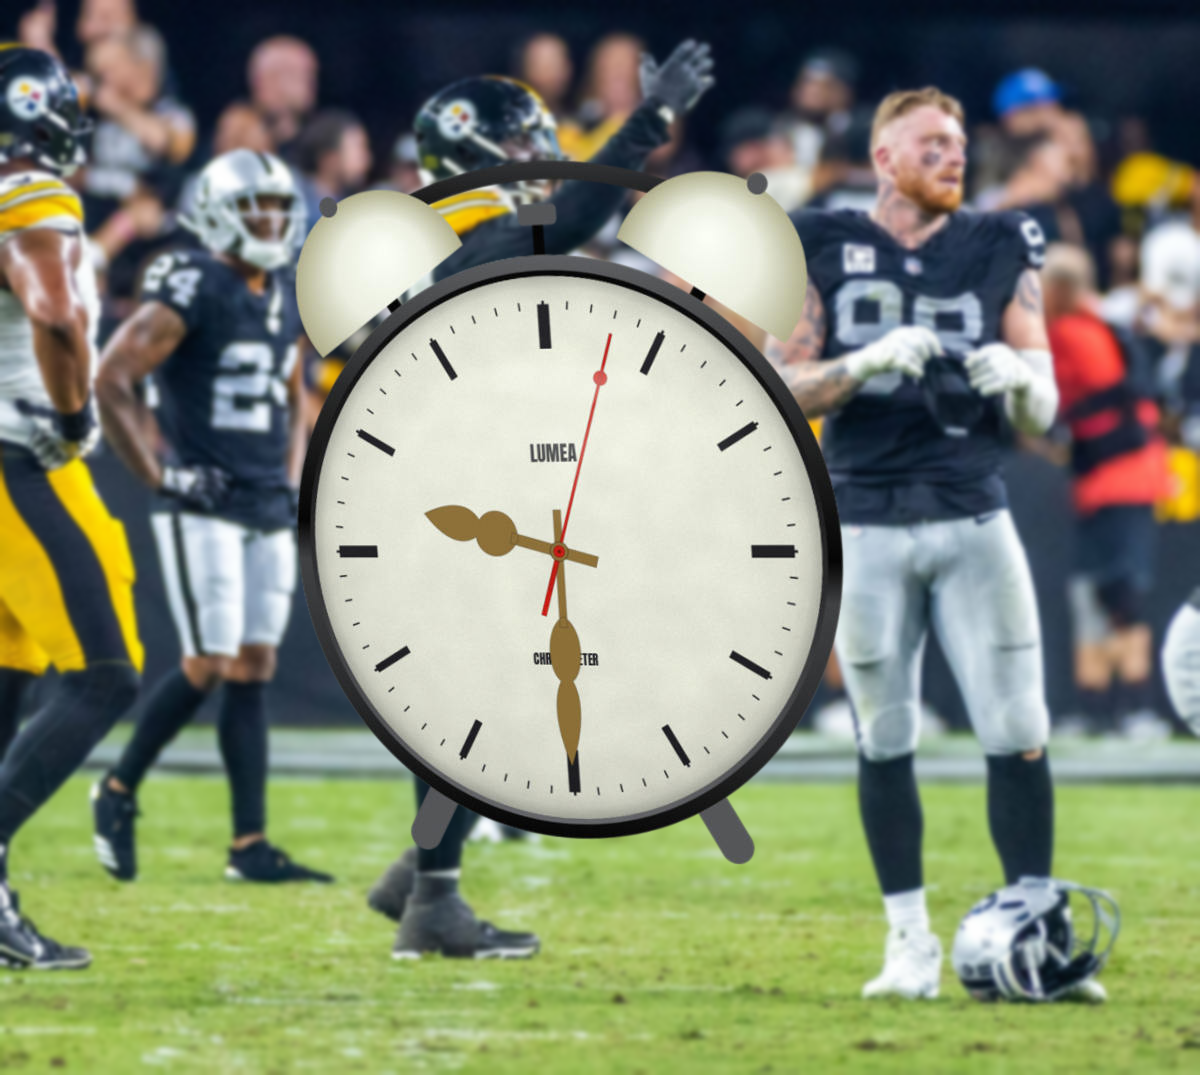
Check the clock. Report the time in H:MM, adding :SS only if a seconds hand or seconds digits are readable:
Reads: 9:30:03
